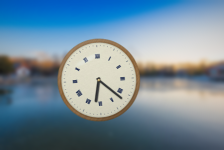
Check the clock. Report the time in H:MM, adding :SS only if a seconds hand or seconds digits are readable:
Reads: 6:22
